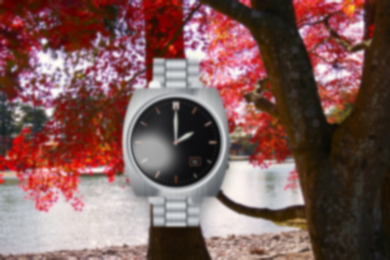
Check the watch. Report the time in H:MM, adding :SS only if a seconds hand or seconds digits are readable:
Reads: 2:00
